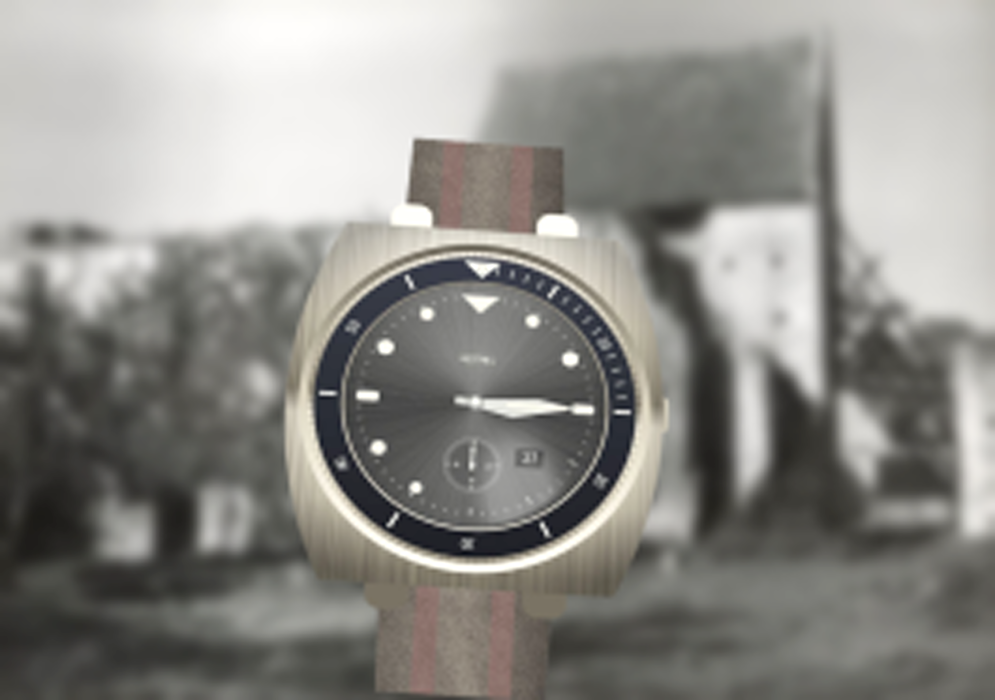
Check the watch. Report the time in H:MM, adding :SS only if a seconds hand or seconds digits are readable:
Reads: 3:15
